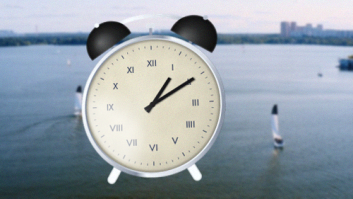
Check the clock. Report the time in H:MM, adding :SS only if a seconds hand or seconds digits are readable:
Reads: 1:10
